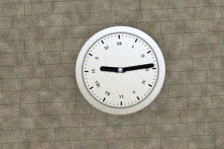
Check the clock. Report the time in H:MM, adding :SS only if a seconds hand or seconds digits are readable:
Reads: 9:14
